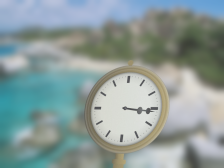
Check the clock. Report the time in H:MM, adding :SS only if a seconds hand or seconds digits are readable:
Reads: 3:16
